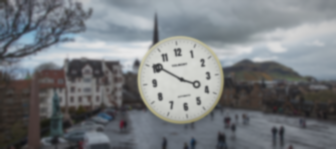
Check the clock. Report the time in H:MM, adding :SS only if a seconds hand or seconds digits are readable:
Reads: 3:51
